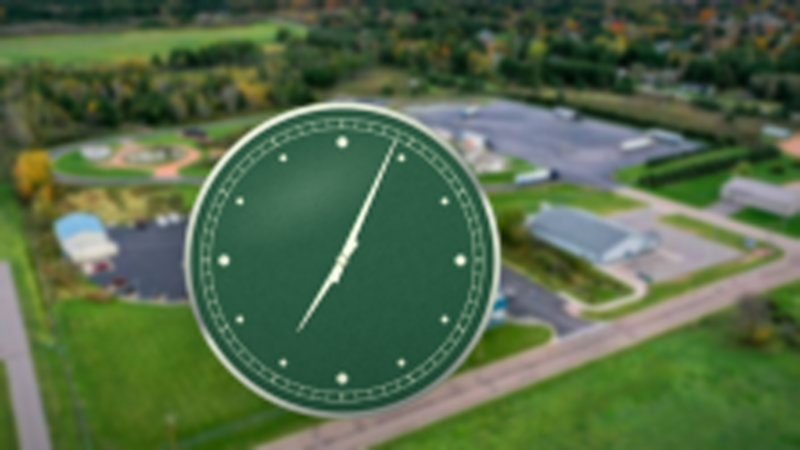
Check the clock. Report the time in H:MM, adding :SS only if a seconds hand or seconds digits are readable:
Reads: 7:04
